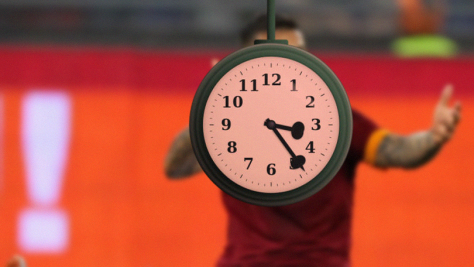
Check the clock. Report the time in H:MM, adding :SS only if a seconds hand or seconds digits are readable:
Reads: 3:24
